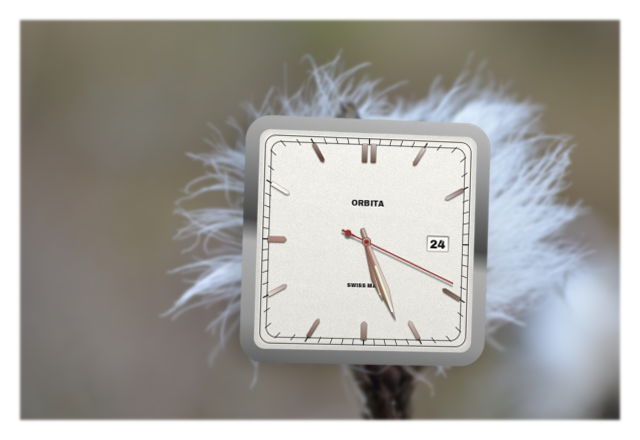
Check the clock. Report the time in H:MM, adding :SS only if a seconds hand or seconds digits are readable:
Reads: 5:26:19
